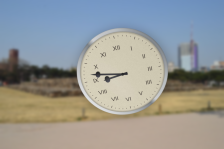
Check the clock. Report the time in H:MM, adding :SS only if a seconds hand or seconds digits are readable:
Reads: 8:47
